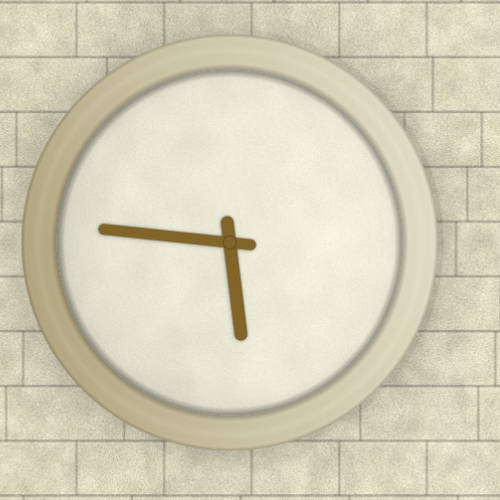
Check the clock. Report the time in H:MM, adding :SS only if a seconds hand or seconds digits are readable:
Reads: 5:46
